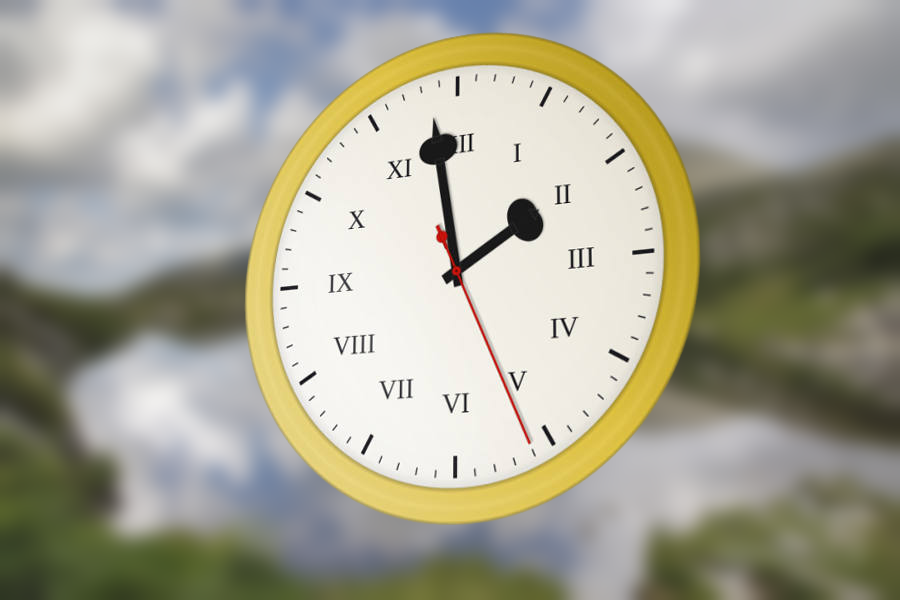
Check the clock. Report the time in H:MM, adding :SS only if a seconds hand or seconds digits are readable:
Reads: 1:58:26
